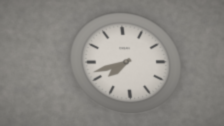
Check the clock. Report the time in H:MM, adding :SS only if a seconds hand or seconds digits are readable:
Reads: 7:42
